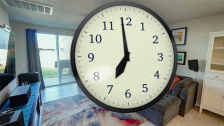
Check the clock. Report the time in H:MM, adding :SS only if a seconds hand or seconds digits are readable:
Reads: 6:59
